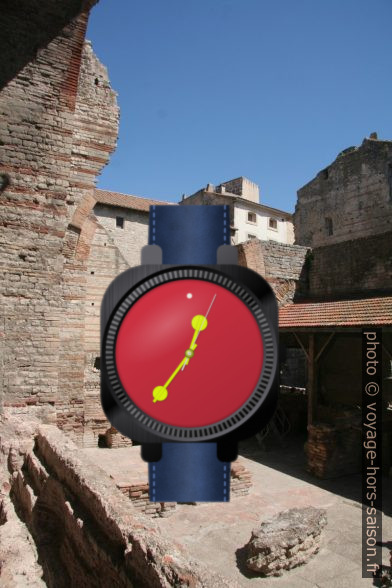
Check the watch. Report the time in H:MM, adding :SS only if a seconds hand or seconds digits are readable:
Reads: 12:36:04
